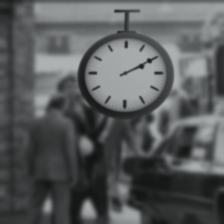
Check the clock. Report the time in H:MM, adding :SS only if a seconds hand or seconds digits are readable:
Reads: 2:10
